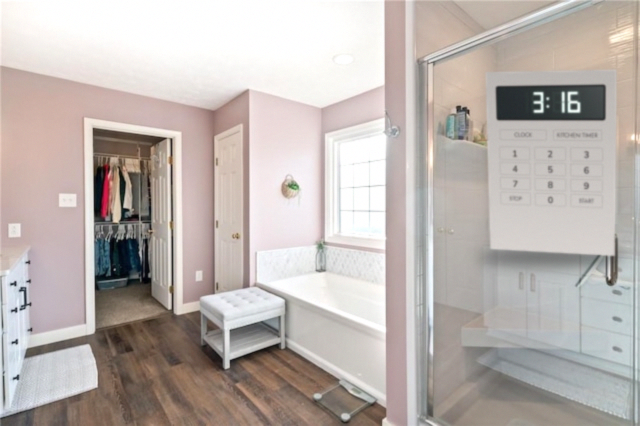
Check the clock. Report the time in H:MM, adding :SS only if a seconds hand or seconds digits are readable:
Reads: 3:16
